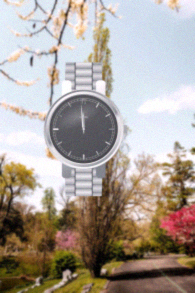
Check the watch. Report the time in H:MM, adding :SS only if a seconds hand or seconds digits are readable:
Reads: 11:59
